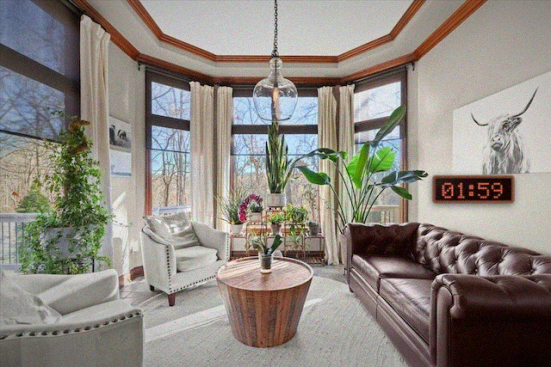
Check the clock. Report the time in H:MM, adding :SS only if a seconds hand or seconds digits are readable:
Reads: 1:59
